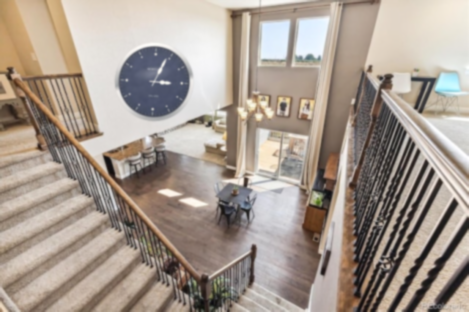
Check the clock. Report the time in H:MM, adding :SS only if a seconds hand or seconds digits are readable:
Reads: 3:04
